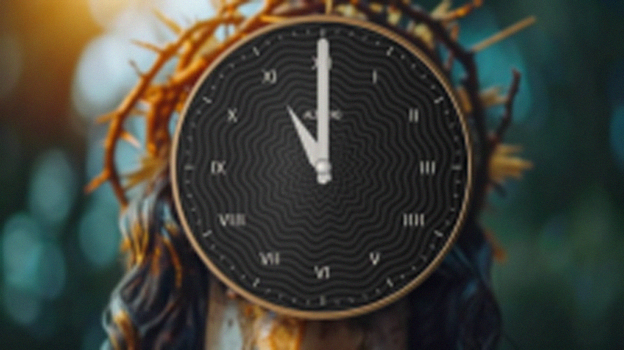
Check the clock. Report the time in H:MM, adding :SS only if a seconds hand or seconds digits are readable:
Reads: 11:00
